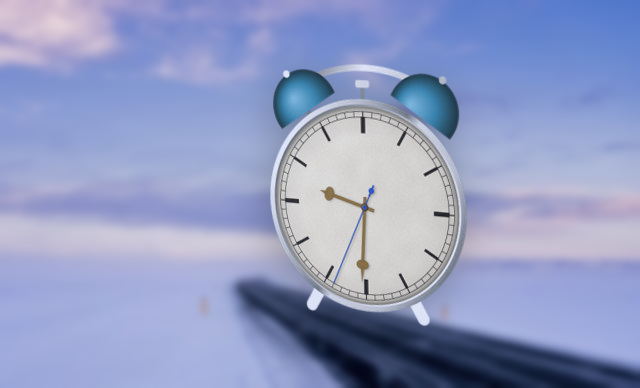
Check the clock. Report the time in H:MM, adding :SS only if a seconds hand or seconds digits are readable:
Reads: 9:30:34
